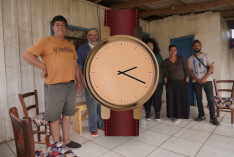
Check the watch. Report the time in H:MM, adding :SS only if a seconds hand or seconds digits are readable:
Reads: 2:19
